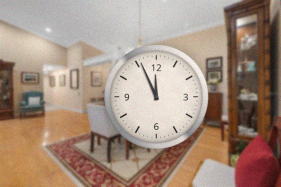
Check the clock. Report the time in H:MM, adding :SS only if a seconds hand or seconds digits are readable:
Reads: 11:56
